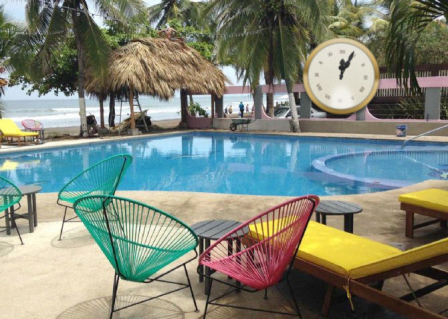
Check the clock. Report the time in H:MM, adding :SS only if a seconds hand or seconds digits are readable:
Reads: 12:04
